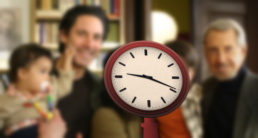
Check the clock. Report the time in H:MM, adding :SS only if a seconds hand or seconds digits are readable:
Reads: 9:19
